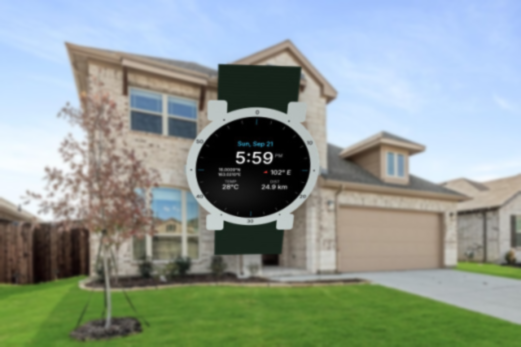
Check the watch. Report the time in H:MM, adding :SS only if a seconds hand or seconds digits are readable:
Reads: 5:59
